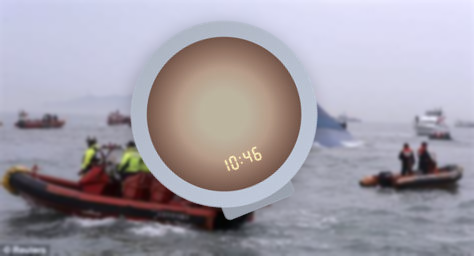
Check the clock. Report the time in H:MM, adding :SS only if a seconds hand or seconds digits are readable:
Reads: 10:46
